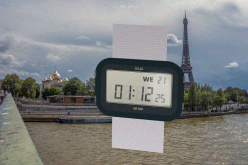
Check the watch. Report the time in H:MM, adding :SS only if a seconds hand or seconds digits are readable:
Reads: 1:12:25
